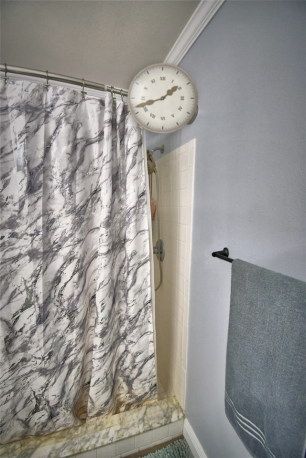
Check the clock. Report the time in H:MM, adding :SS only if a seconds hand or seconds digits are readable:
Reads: 1:42
